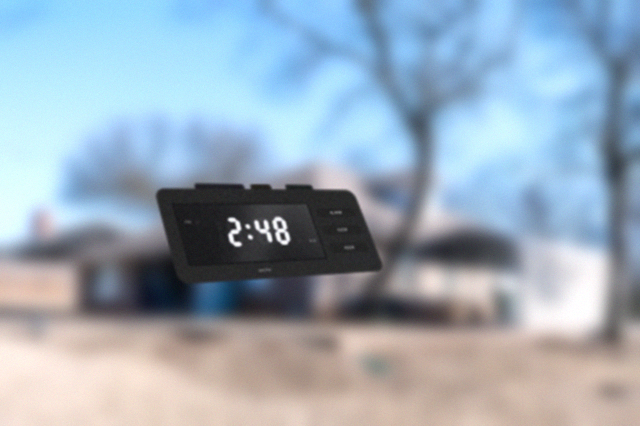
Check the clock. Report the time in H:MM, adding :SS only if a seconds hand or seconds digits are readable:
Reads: 2:48
